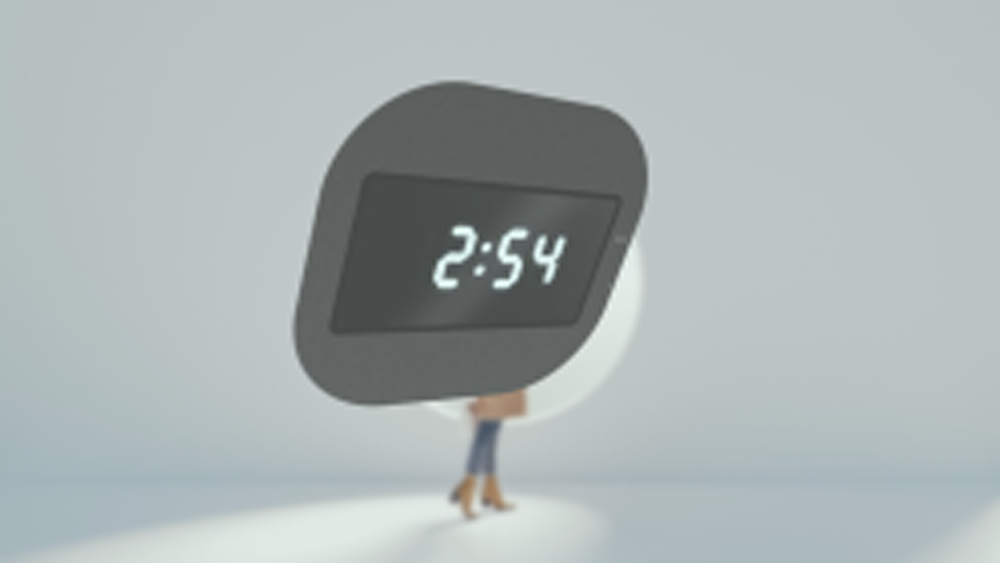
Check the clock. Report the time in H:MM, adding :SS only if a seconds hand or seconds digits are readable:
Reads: 2:54
